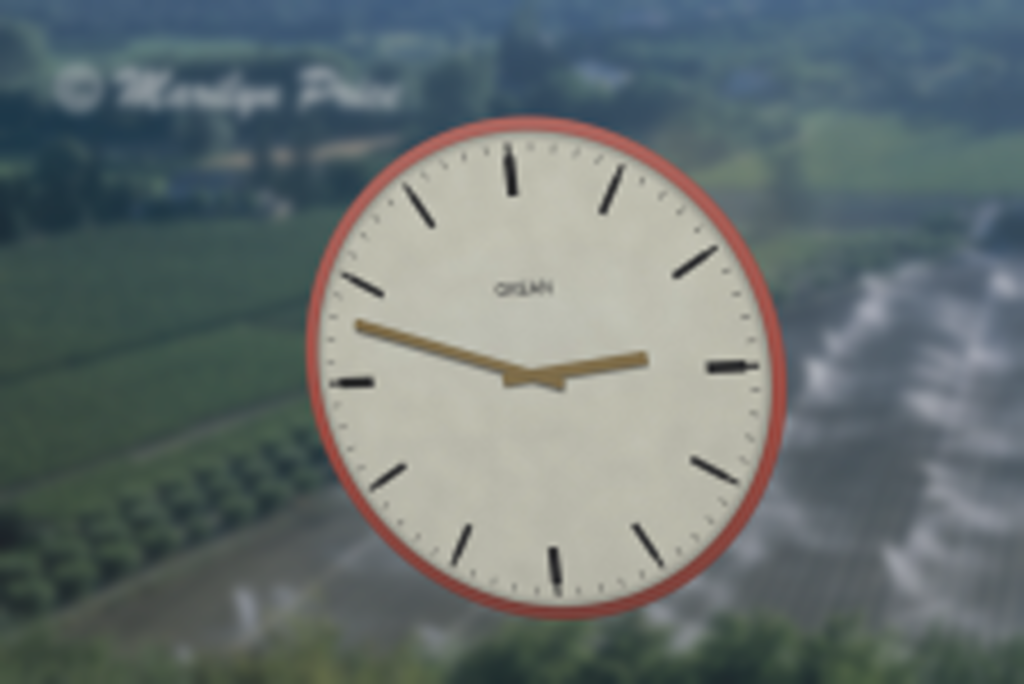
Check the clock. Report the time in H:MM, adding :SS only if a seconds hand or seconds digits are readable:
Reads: 2:48
